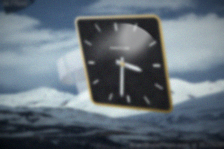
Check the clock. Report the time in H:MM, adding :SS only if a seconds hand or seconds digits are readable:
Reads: 3:32
